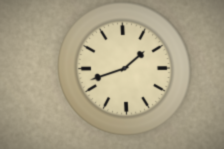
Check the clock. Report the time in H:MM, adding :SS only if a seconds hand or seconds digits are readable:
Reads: 1:42
